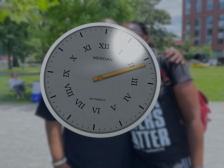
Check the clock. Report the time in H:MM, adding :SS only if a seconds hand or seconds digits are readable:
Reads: 2:11
